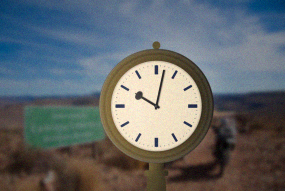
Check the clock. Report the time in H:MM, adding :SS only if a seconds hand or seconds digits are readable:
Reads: 10:02
